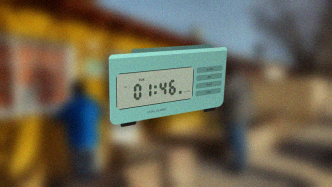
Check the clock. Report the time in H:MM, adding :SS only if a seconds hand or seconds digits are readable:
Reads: 1:46
